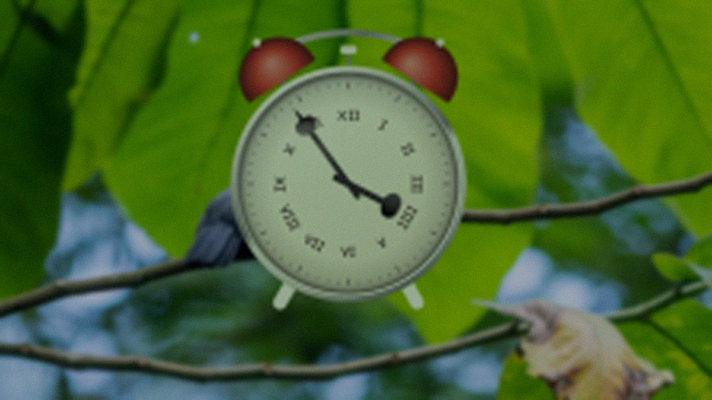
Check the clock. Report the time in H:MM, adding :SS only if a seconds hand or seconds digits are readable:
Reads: 3:54
